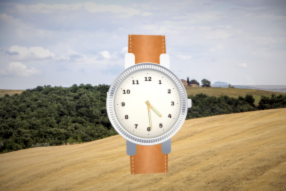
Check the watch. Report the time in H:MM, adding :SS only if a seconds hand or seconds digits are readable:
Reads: 4:29
